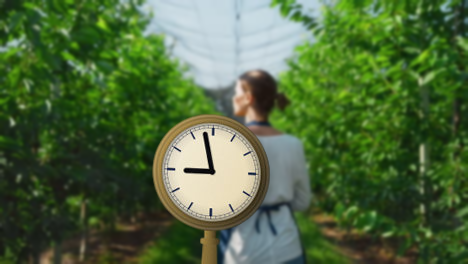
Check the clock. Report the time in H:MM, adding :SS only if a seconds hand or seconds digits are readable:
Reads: 8:58
